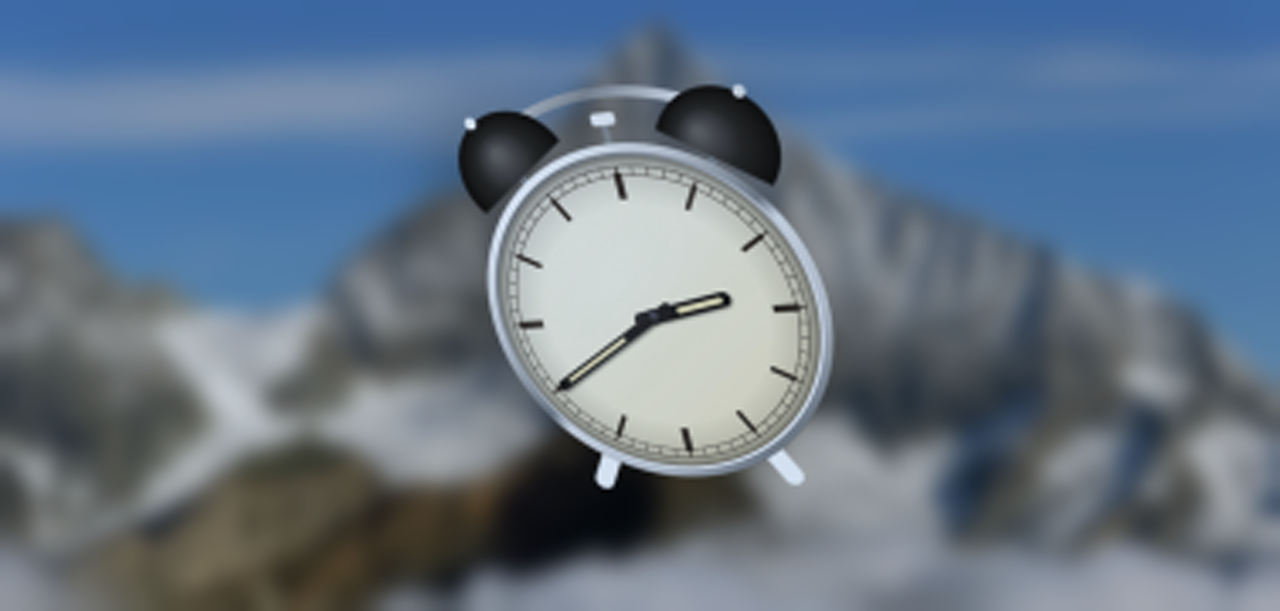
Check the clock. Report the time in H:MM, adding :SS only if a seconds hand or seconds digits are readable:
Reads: 2:40
